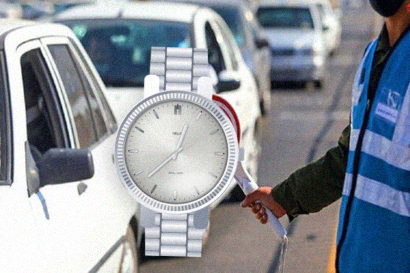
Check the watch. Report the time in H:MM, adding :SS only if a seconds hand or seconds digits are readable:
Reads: 12:38
